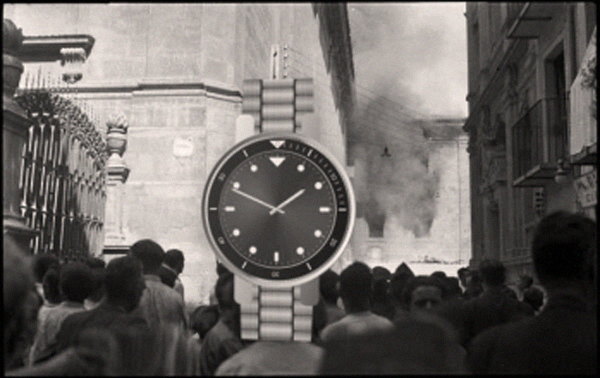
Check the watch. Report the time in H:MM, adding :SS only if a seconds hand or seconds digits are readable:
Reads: 1:49
